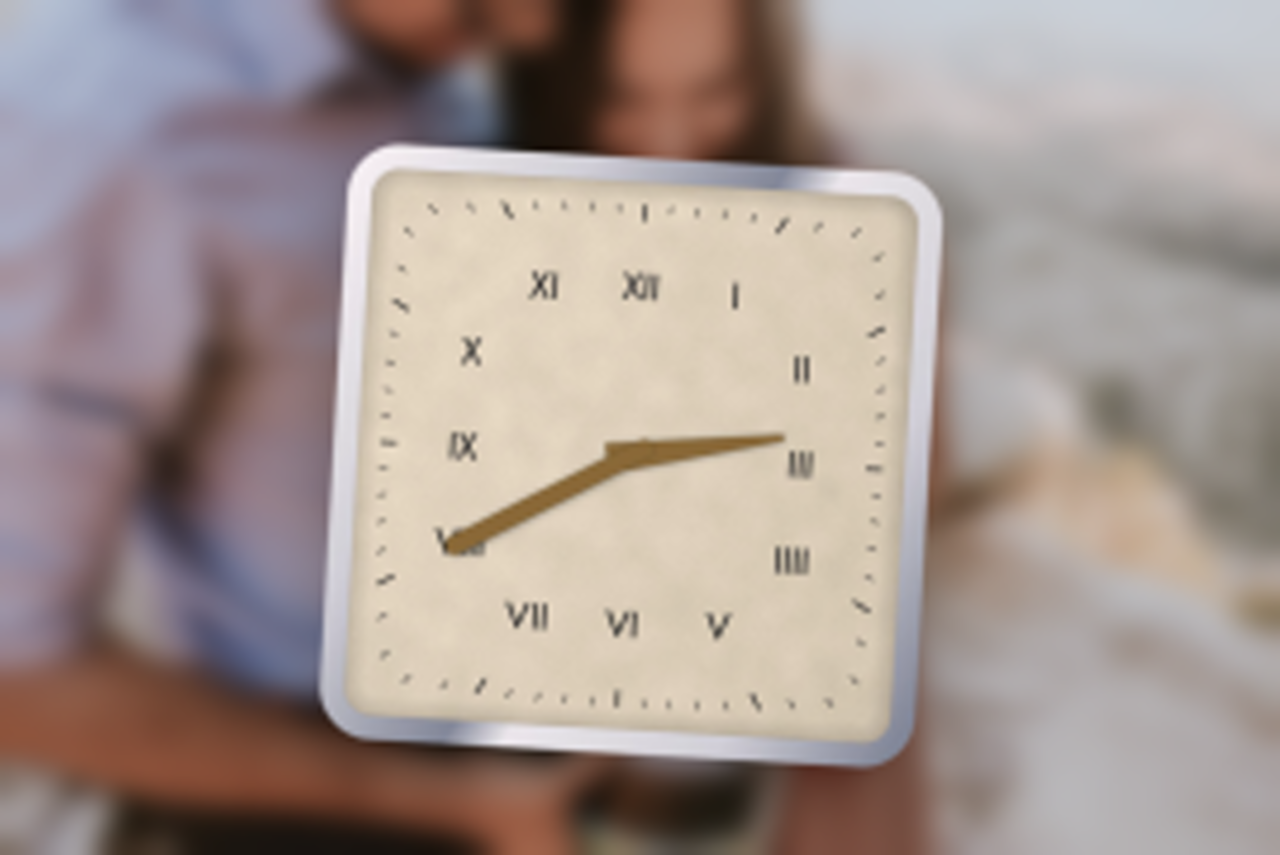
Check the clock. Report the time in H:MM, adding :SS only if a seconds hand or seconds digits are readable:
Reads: 2:40
